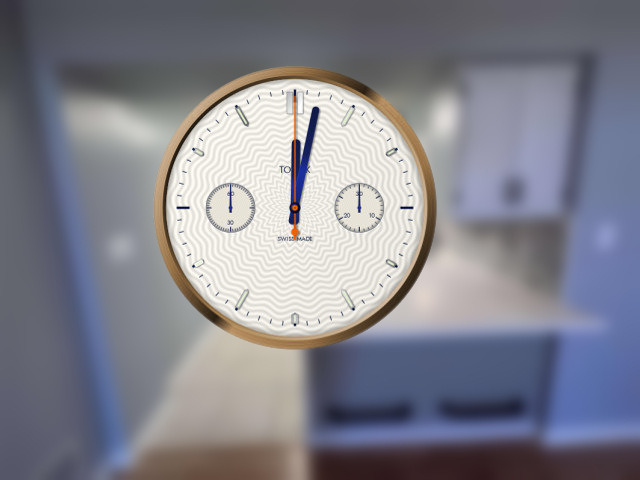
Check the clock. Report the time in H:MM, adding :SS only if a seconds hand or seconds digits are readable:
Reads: 12:02
